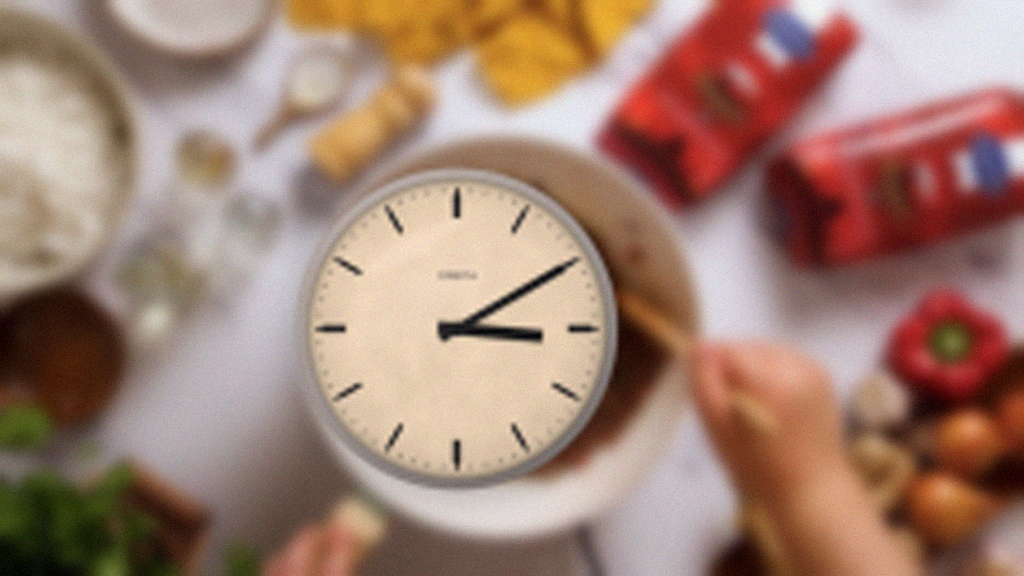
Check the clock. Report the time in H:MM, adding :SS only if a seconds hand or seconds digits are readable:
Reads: 3:10
